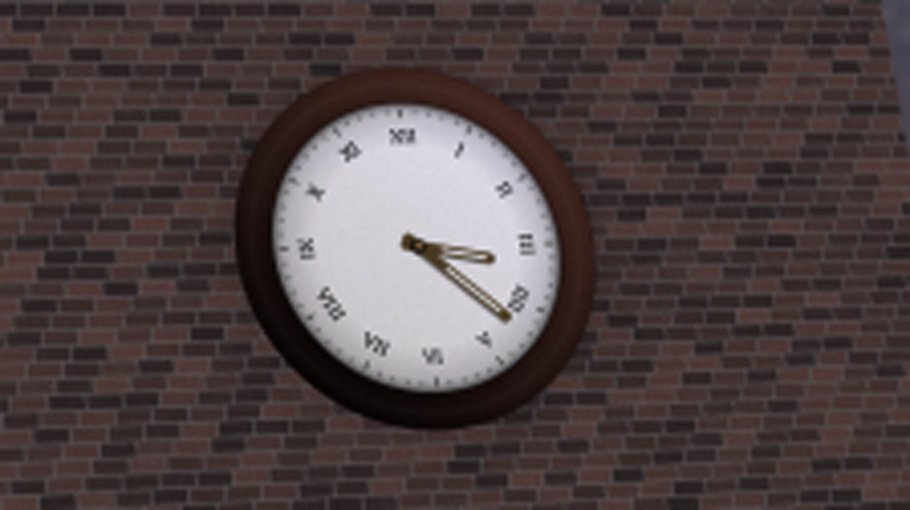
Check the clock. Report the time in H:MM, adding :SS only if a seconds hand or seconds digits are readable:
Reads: 3:22
